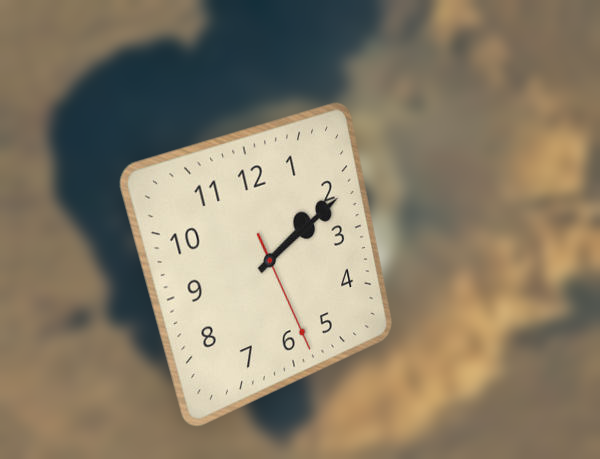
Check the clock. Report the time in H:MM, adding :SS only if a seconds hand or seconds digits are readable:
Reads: 2:11:28
